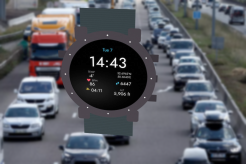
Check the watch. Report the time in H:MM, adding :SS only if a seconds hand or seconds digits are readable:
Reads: 14:43
